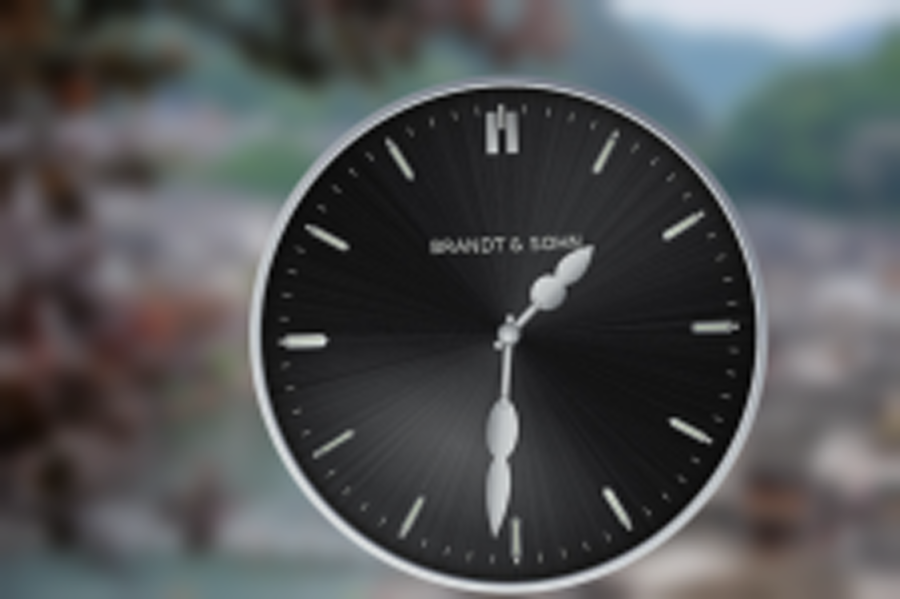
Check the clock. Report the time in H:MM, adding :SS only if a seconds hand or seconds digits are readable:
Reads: 1:31
